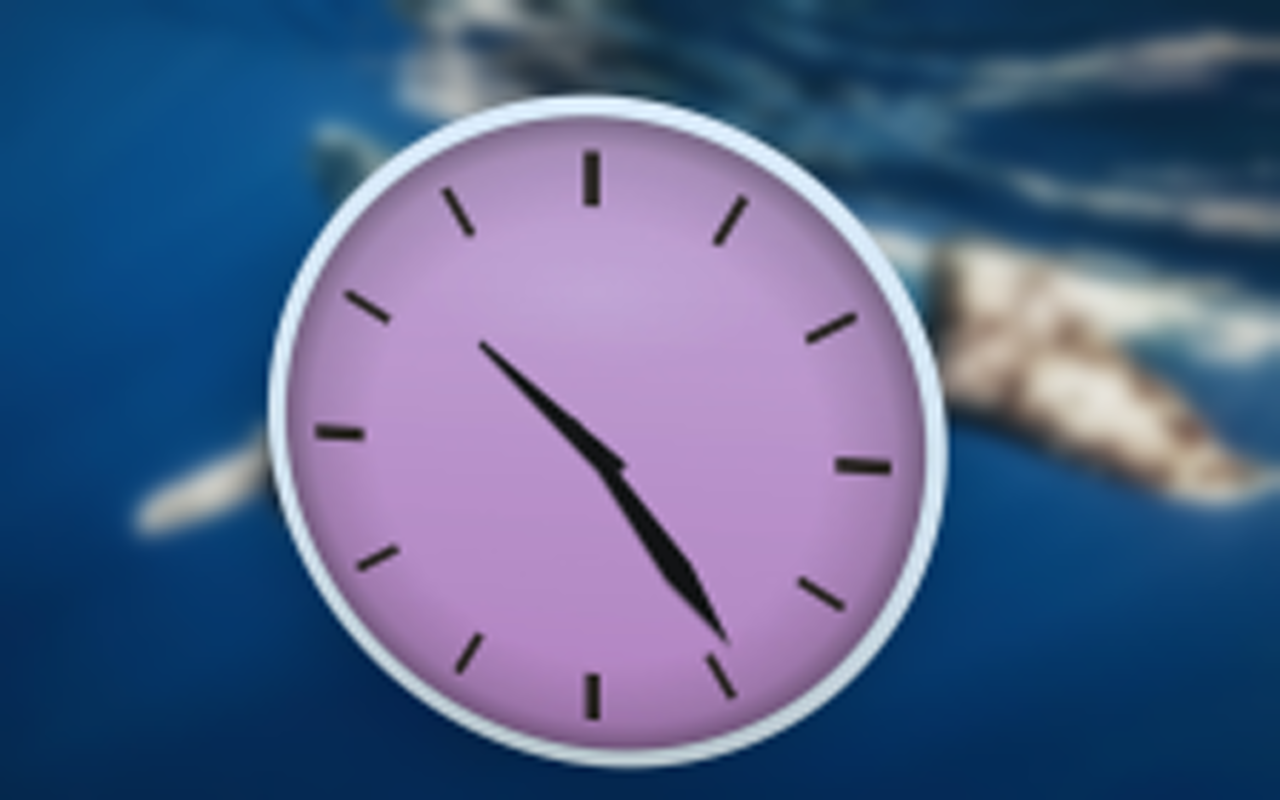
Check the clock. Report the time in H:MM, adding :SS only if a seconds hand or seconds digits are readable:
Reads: 10:24
